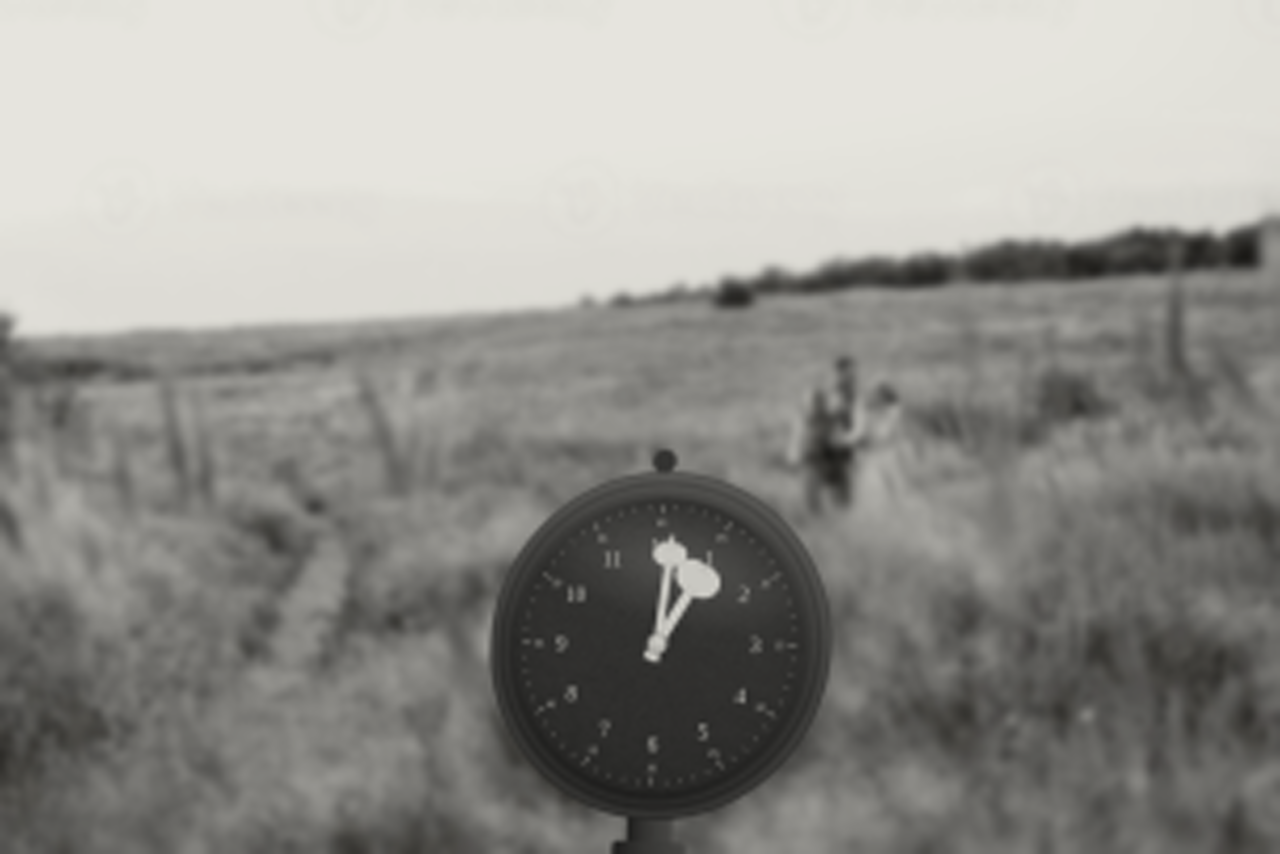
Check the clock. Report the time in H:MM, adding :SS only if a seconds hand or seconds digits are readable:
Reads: 1:01
